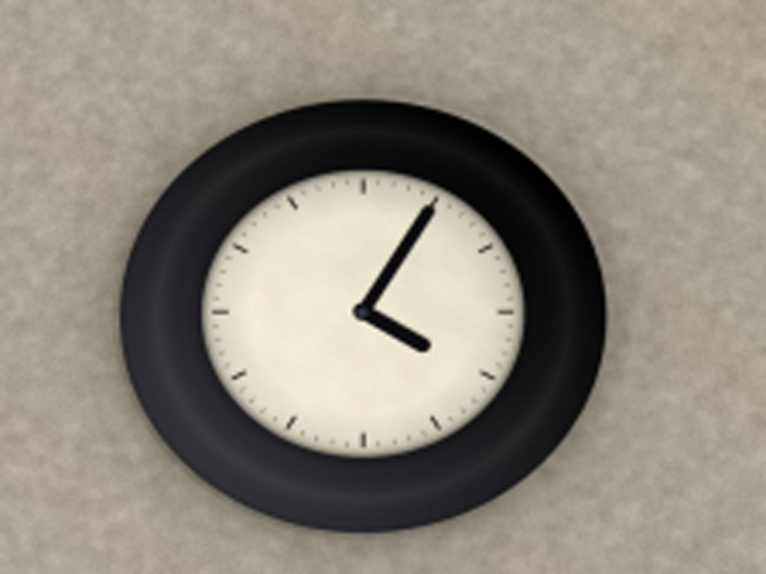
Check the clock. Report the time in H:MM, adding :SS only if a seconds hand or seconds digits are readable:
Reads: 4:05
